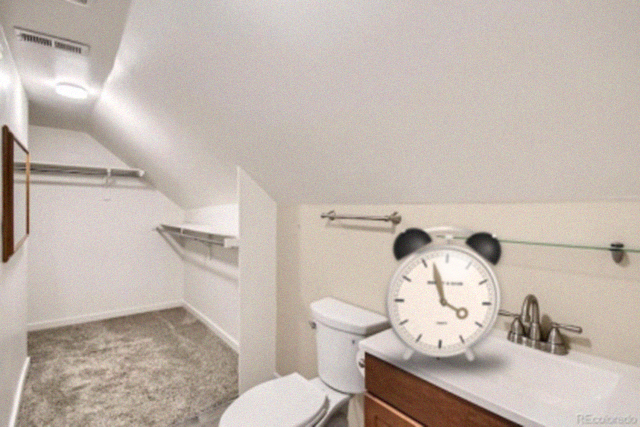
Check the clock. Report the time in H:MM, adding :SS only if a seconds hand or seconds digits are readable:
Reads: 3:57
